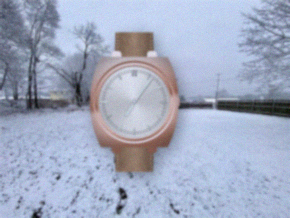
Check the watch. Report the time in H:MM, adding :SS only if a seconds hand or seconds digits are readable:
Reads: 7:06
